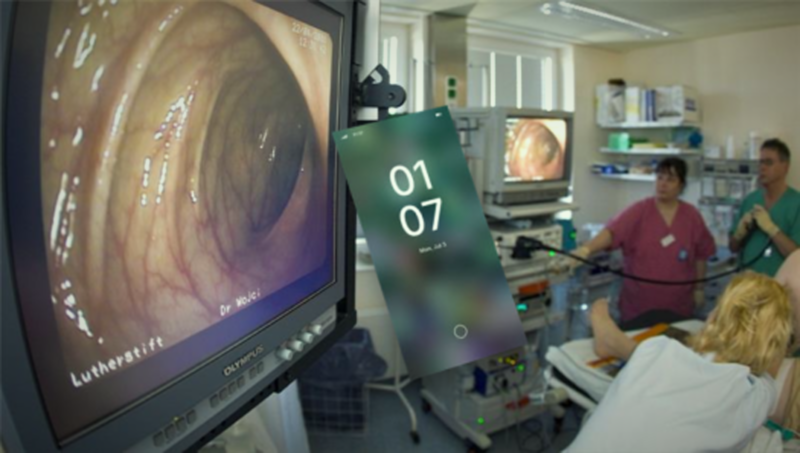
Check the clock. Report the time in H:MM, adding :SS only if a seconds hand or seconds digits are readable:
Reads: 1:07
